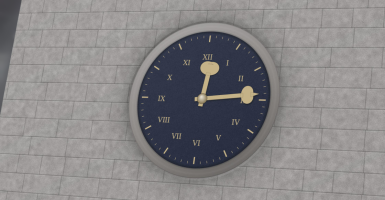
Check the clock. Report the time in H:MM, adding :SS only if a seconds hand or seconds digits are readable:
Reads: 12:14
